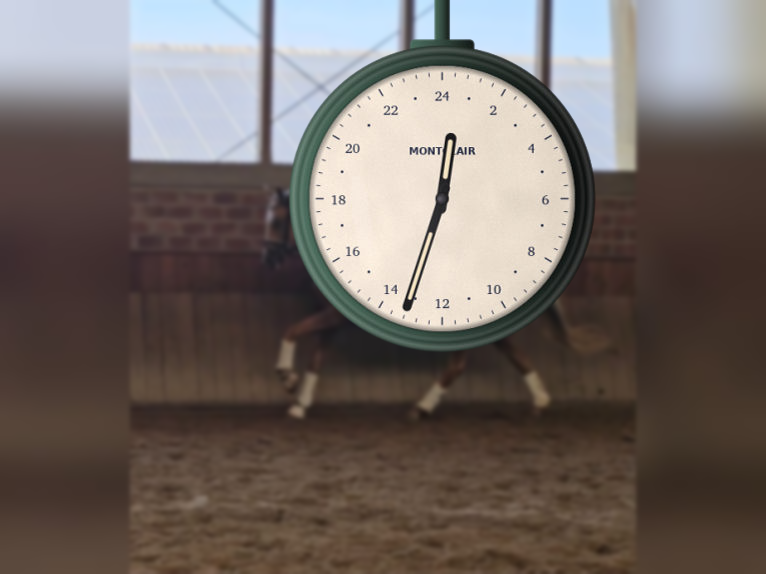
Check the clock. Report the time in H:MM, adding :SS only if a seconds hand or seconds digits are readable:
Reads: 0:33
